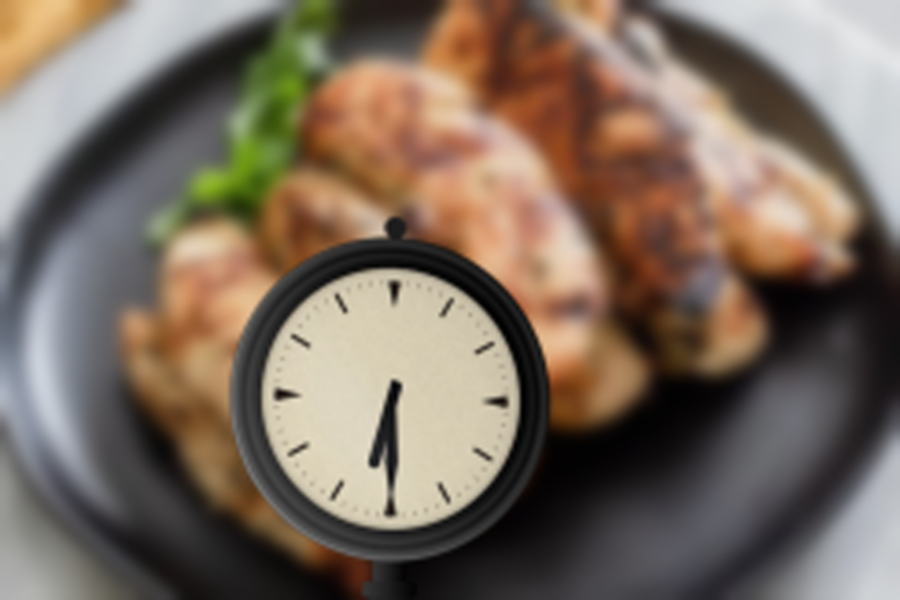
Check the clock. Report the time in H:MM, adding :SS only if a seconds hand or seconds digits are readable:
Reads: 6:30
